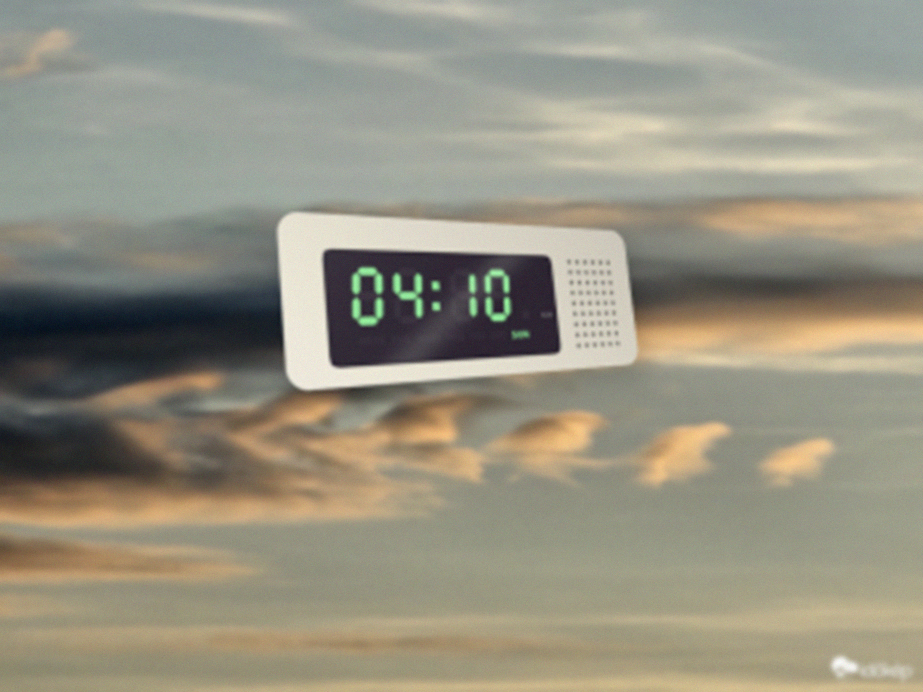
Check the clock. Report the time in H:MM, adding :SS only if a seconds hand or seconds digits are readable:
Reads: 4:10
